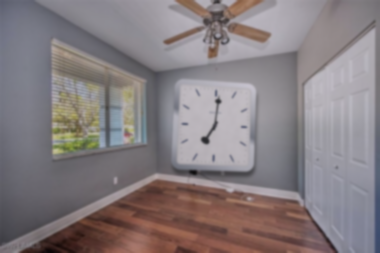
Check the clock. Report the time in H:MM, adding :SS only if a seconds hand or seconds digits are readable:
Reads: 7:01
